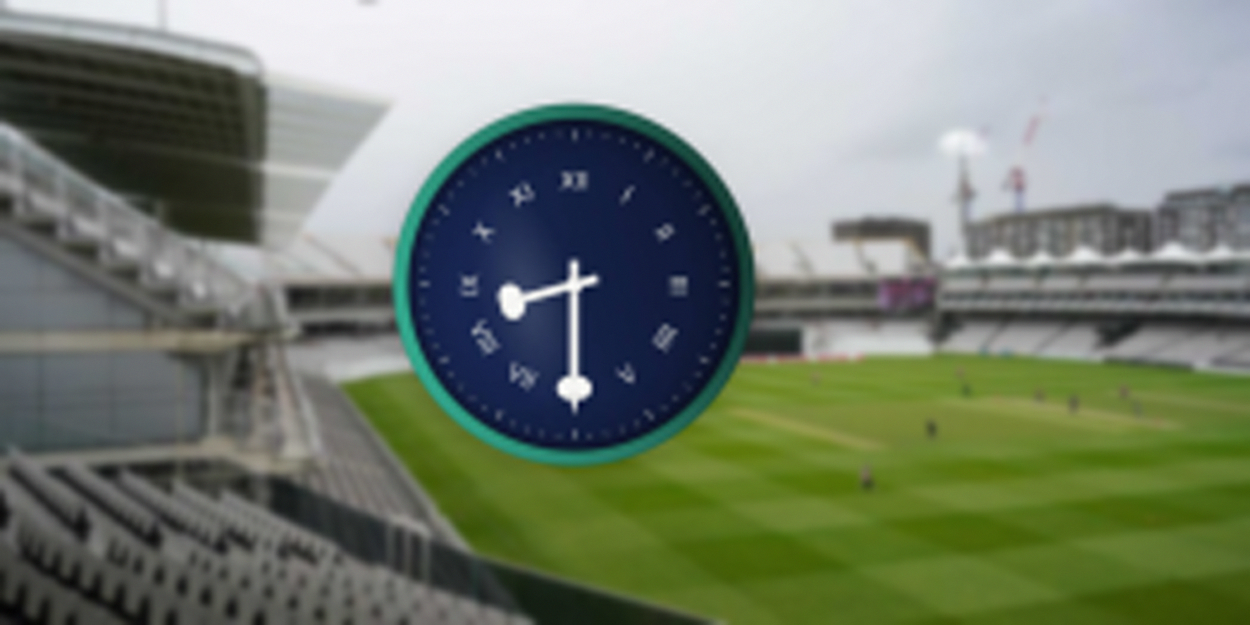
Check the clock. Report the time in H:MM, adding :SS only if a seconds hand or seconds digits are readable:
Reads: 8:30
